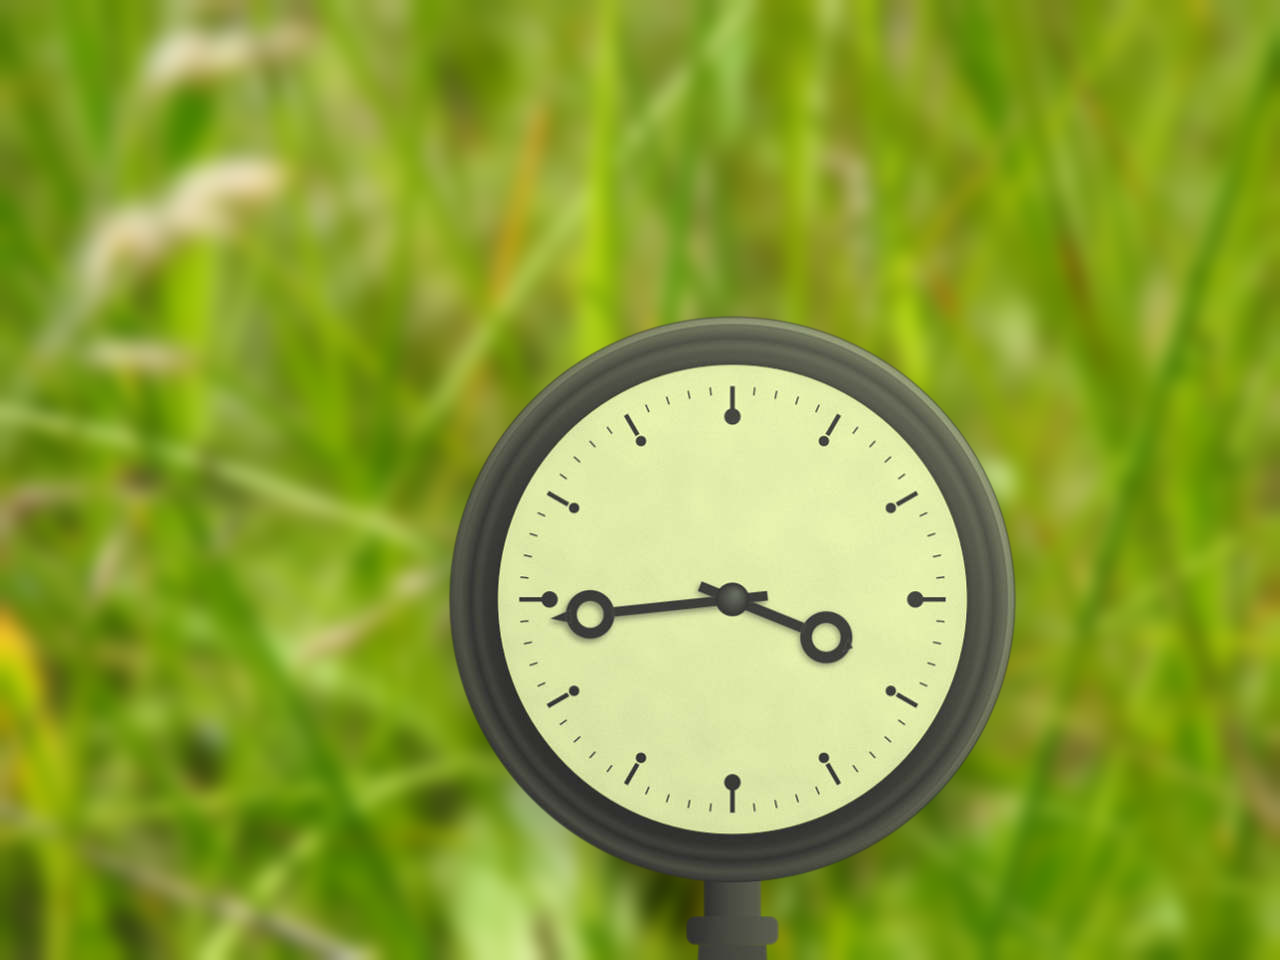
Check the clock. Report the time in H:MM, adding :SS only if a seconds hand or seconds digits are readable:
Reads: 3:44
